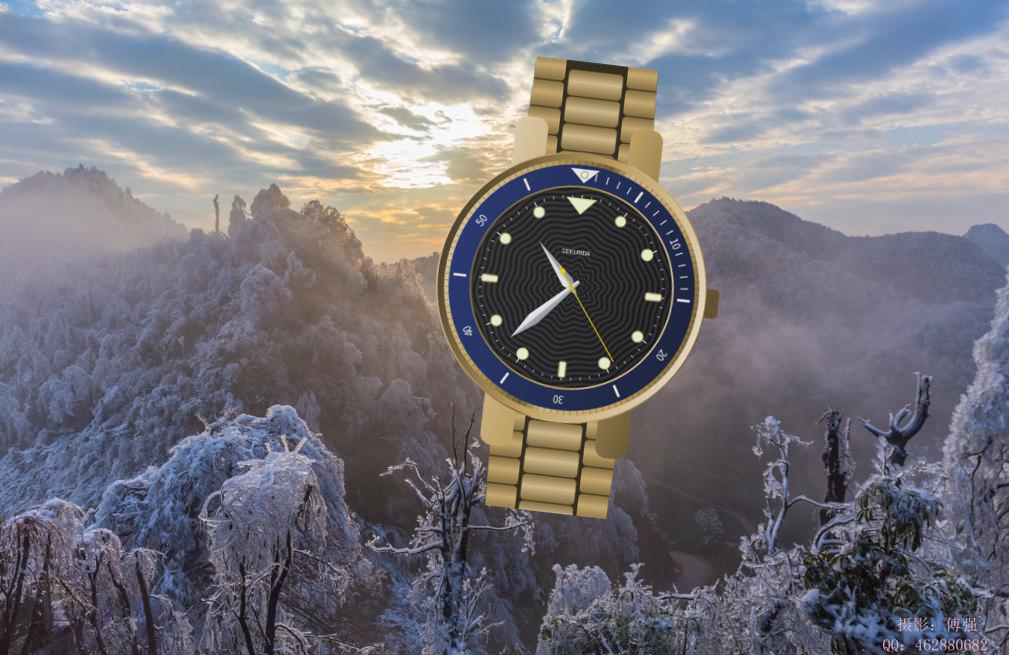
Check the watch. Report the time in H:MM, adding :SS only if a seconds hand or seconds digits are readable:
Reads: 10:37:24
